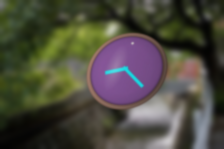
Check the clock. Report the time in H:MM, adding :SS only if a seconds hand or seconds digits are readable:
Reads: 8:21
